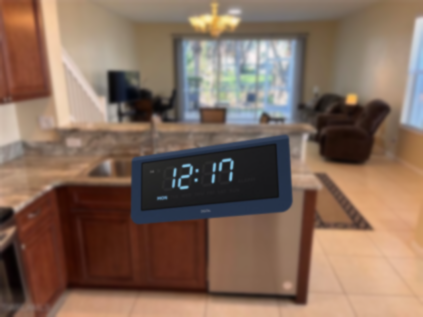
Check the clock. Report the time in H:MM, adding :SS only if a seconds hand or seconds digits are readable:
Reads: 12:17
